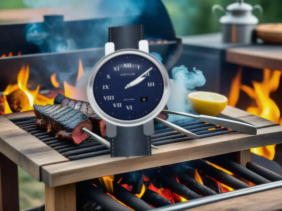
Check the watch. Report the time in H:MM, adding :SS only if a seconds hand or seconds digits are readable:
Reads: 2:09
